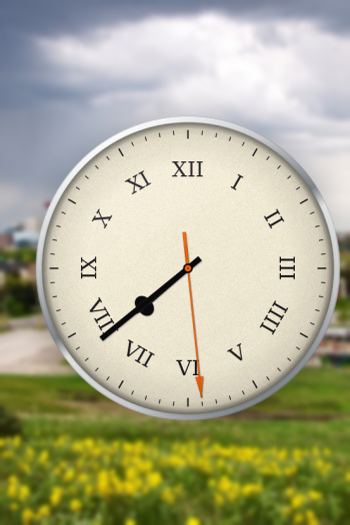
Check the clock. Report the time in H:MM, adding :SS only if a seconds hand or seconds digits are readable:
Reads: 7:38:29
